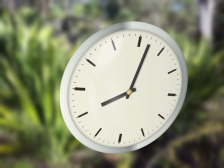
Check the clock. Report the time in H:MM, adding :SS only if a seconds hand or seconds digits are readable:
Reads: 8:02
